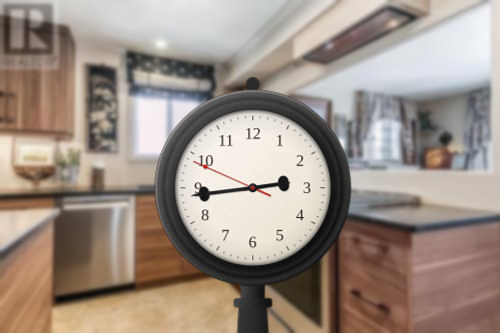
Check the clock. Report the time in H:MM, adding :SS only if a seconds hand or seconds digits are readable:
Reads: 2:43:49
